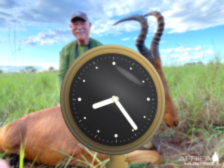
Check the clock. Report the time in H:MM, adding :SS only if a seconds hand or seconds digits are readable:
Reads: 8:24
